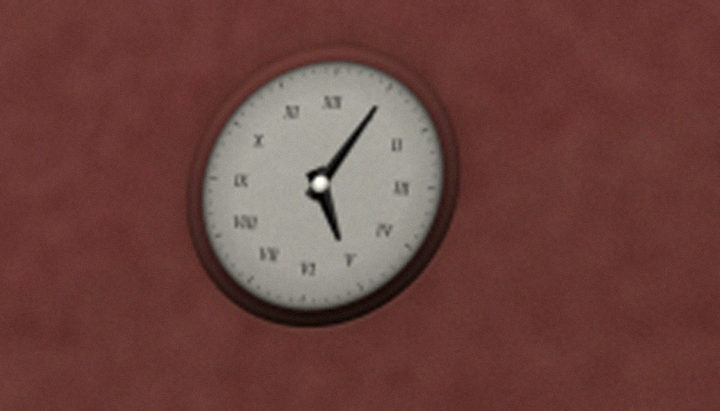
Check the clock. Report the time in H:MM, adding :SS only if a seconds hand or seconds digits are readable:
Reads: 5:05
